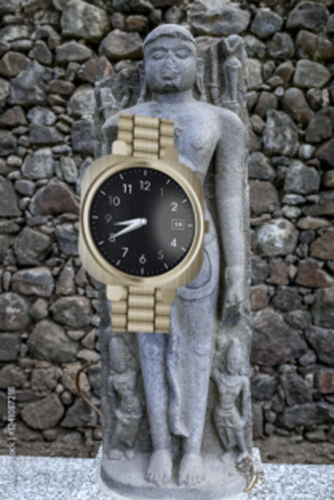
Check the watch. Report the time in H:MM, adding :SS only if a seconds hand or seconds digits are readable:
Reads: 8:40
